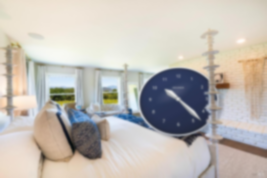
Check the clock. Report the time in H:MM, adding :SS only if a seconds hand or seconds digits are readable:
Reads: 10:23
